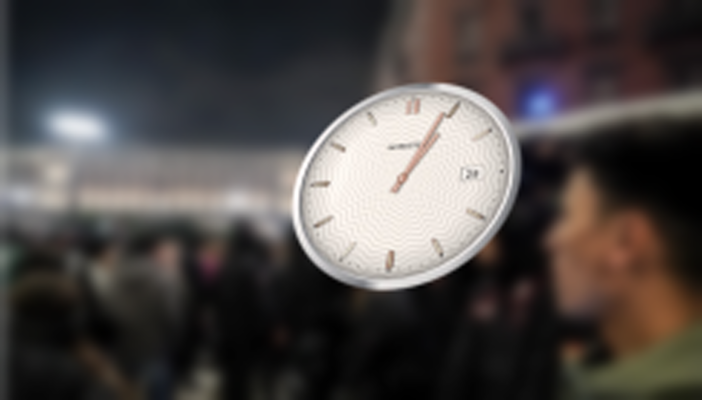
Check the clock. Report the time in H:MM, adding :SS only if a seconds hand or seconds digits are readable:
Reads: 1:04
